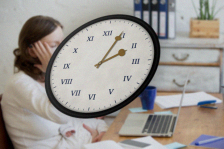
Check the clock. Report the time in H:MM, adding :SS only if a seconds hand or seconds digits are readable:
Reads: 2:04
